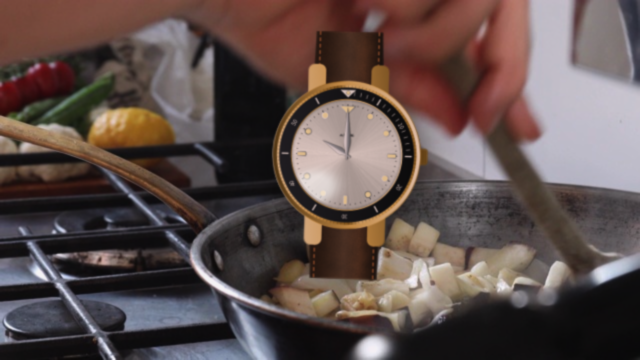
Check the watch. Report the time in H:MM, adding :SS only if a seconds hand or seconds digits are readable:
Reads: 10:00
